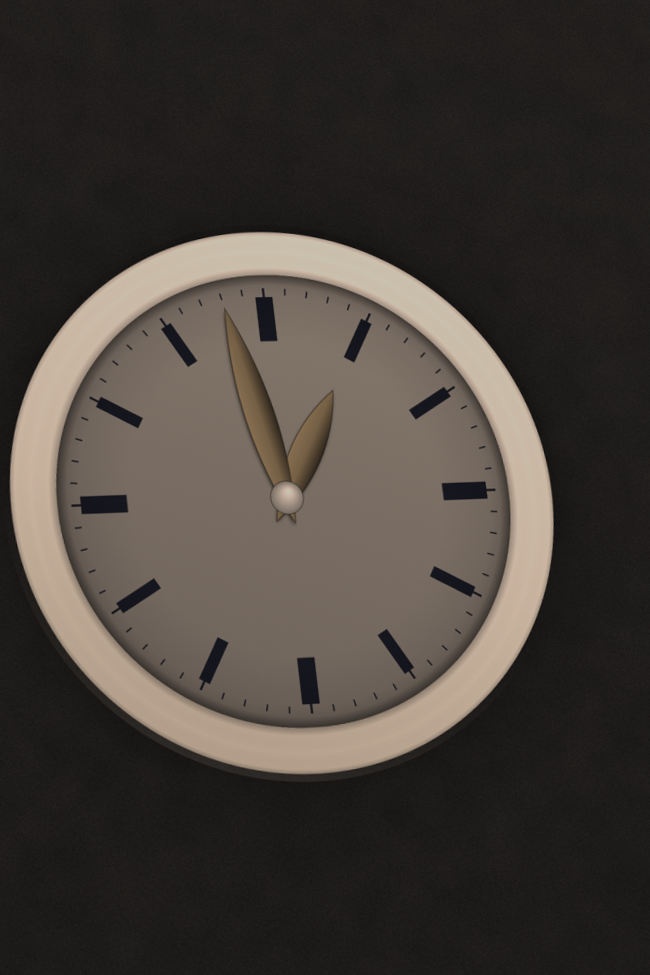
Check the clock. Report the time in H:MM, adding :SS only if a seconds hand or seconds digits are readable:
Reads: 12:58
